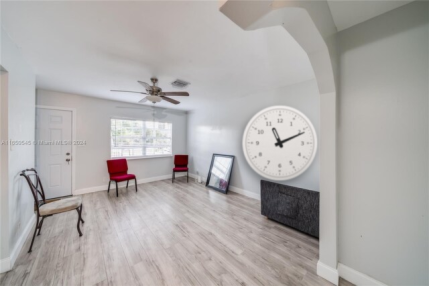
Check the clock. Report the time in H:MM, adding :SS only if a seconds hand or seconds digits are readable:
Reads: 11:11
